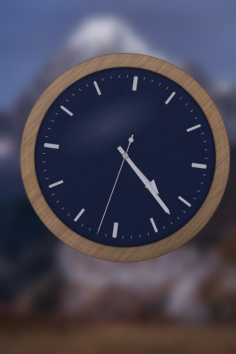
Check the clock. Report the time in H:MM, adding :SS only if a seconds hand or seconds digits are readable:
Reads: 4:22:32
